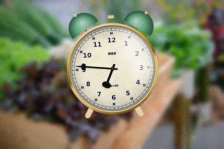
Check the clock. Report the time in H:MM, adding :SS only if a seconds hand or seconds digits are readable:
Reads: 6:46
